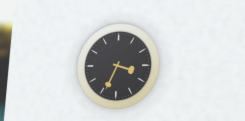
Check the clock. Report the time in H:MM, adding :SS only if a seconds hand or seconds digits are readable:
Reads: 3:34
